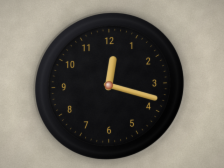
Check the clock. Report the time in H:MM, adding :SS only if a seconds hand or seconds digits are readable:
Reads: 12:18
